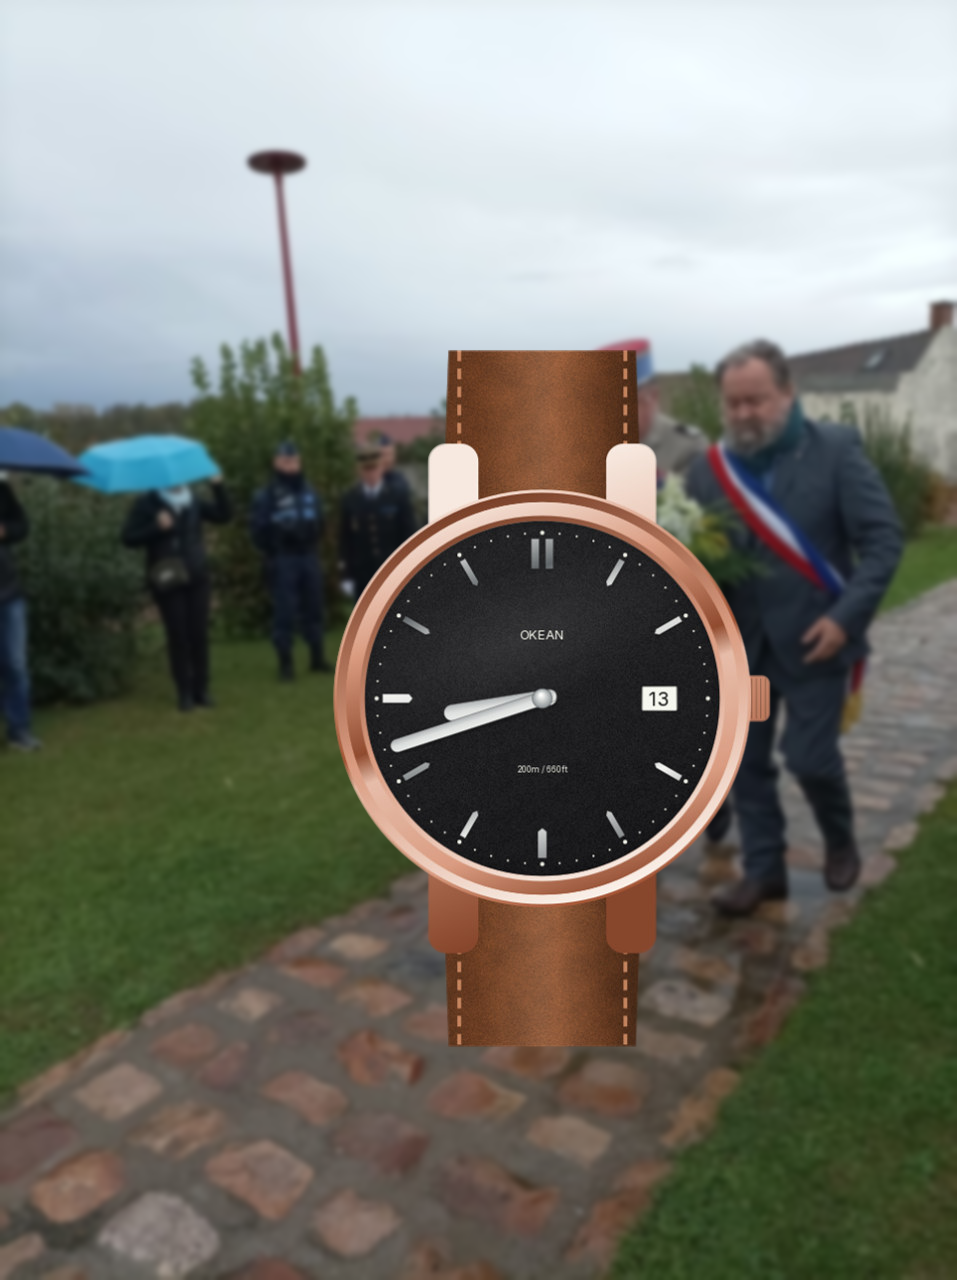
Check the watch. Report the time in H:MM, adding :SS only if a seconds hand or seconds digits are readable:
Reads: 8:42
